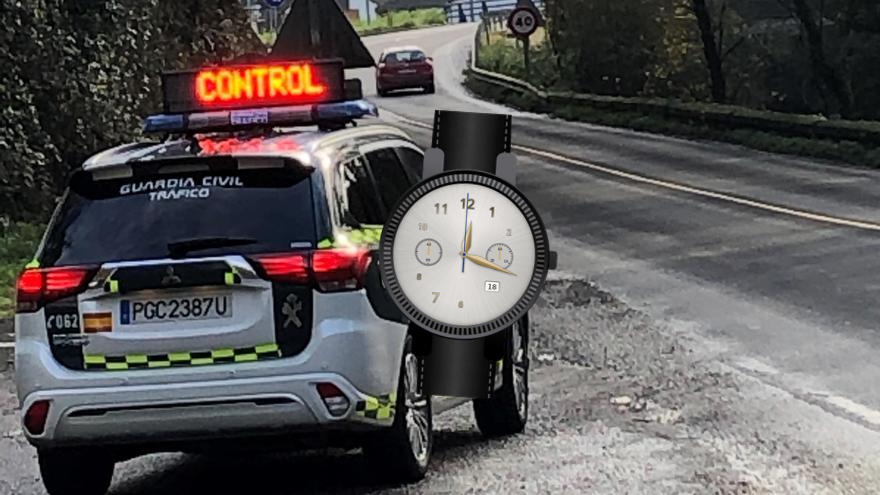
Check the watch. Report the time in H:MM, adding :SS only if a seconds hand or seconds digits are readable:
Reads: 12:18
